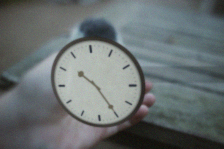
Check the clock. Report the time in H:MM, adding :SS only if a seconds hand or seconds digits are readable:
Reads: 10:25
